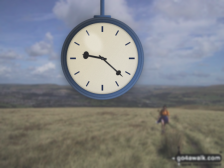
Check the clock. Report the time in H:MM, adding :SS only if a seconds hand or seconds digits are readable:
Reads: 9:22
